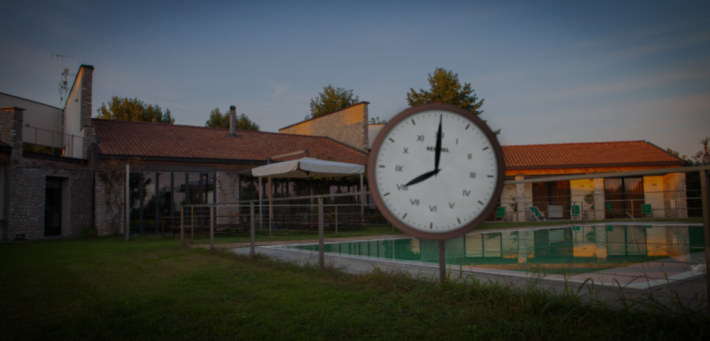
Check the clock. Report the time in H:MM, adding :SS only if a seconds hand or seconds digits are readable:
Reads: 8:00
